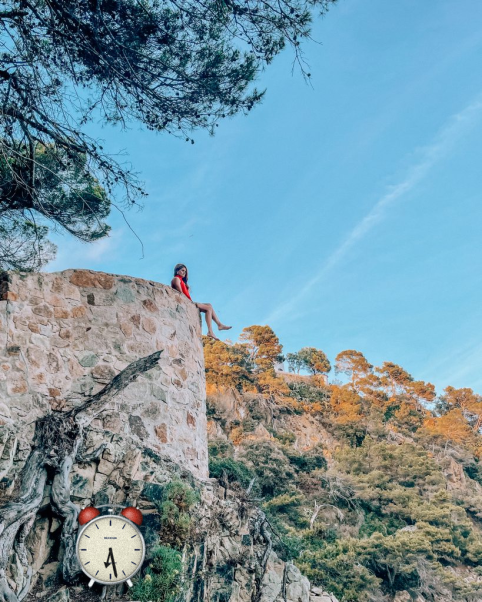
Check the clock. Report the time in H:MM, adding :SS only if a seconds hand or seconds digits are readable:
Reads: 6:28
